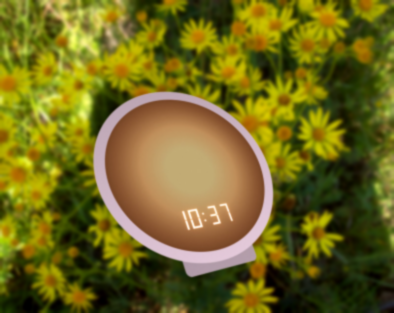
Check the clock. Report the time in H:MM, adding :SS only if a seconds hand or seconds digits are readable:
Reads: 10:37
